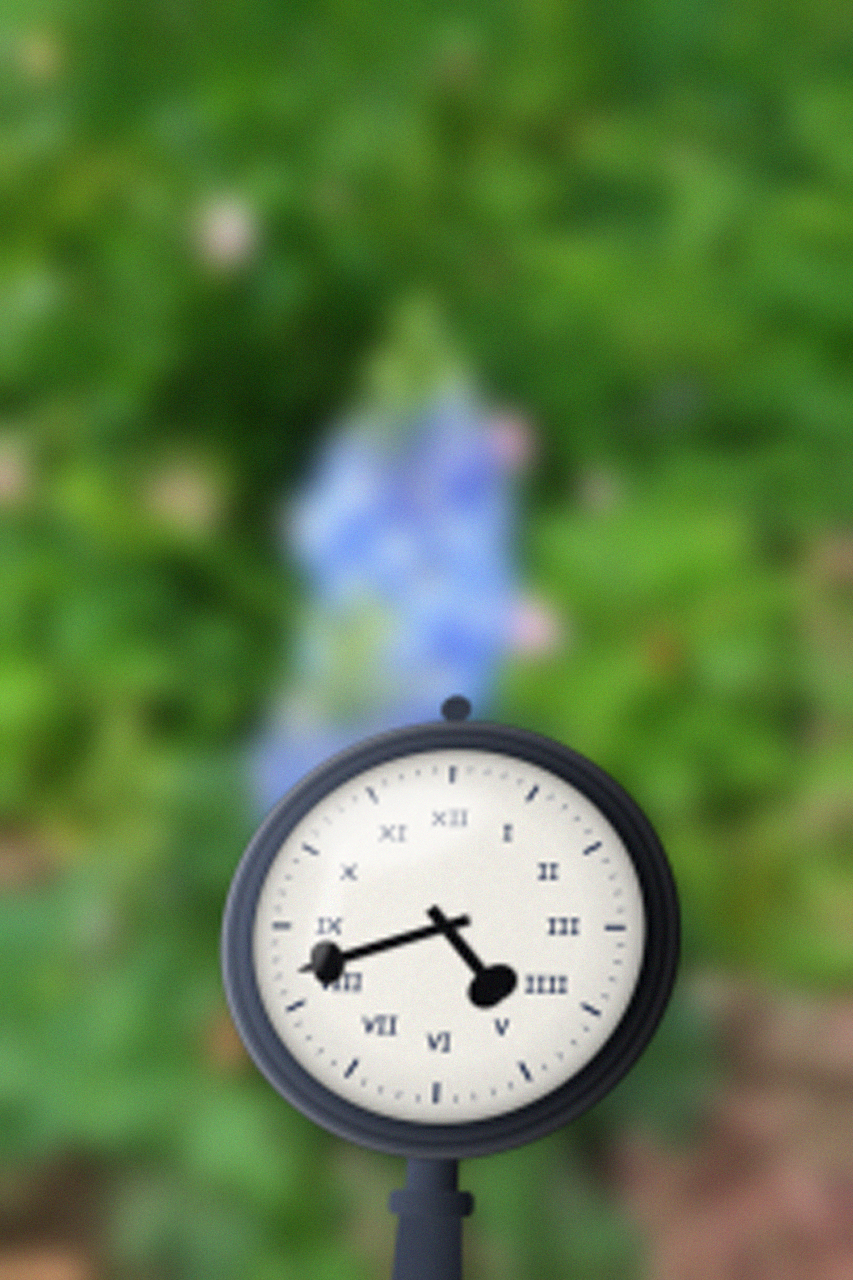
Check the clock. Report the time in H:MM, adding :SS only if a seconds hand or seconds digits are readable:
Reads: 4:42
